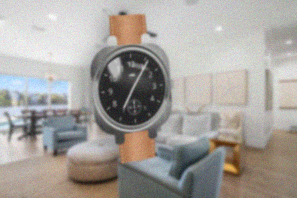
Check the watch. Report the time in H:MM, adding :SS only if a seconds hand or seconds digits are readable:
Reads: 7:06
